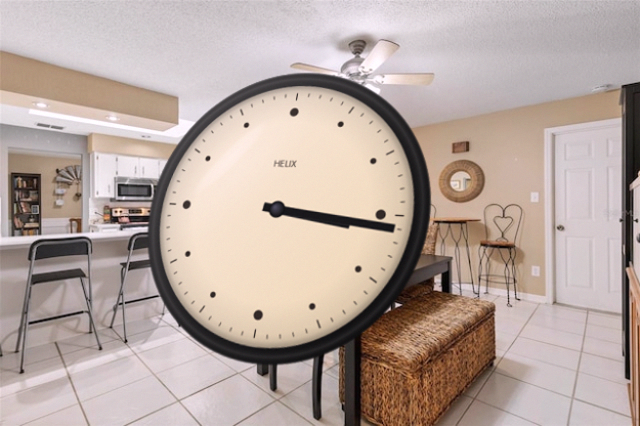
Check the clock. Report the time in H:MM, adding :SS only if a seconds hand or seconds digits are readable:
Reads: 3:16
